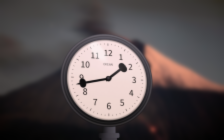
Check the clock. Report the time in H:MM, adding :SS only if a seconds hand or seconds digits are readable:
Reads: 1:43
